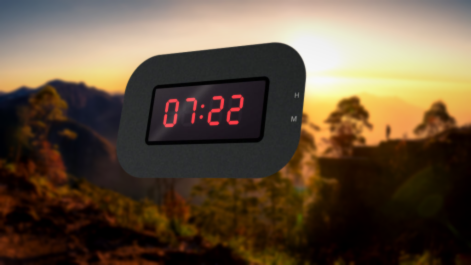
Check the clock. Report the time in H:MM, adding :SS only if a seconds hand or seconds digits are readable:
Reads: 7:22
